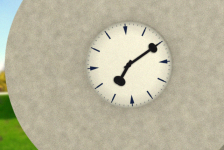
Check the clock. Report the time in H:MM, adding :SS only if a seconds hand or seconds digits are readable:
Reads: 7:10
